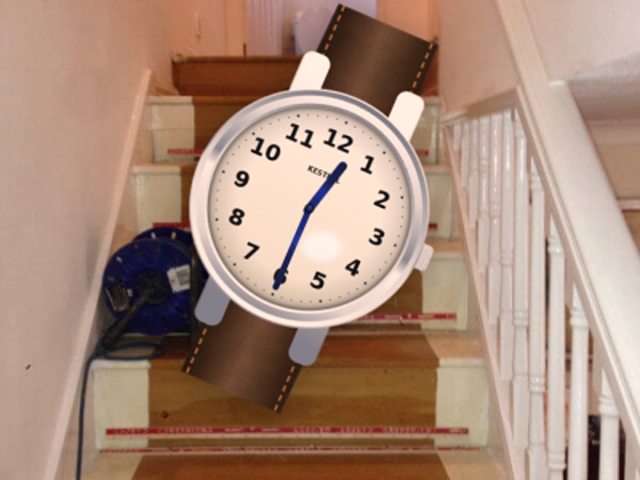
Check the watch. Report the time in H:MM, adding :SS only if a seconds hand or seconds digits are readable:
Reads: 12:30
